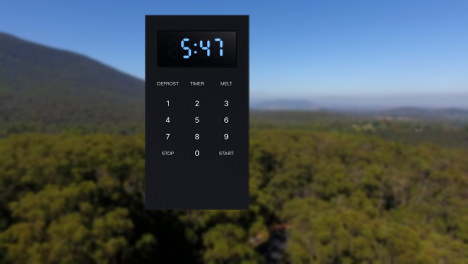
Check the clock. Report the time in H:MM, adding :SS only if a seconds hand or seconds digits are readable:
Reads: 5:47
